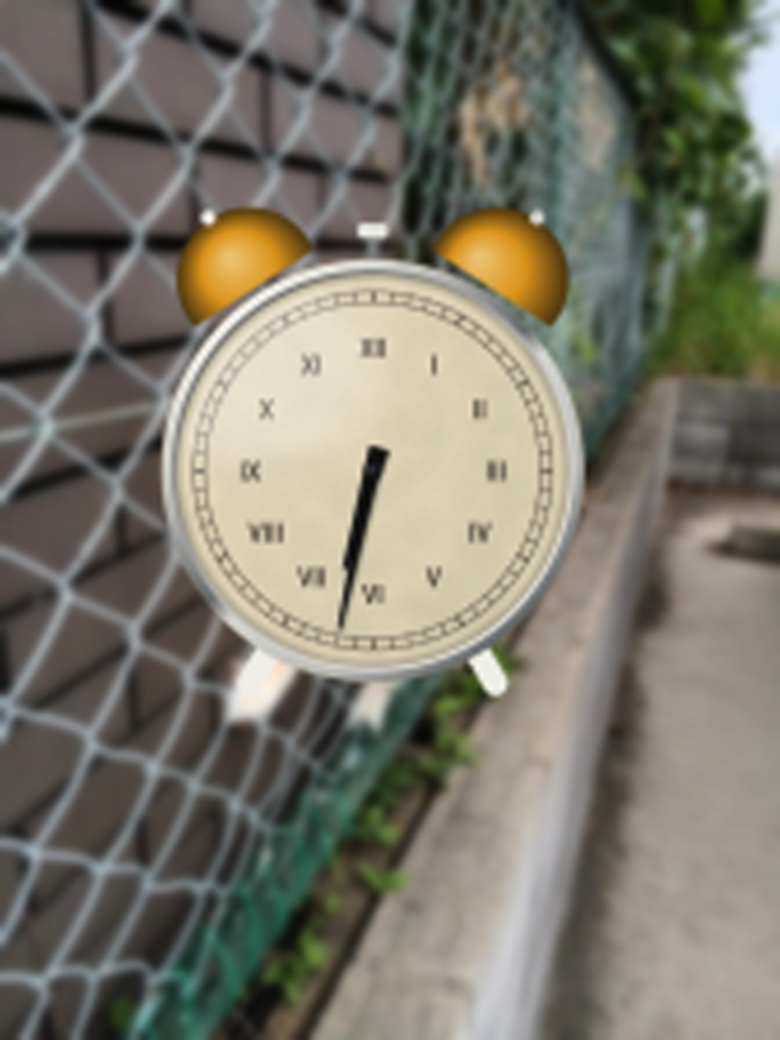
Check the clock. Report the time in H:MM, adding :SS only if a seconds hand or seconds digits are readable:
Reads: 6:32
